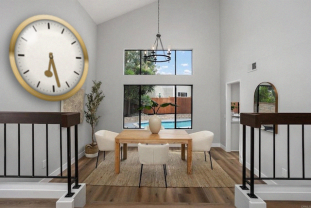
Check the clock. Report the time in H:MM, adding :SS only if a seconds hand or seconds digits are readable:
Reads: 6:28
